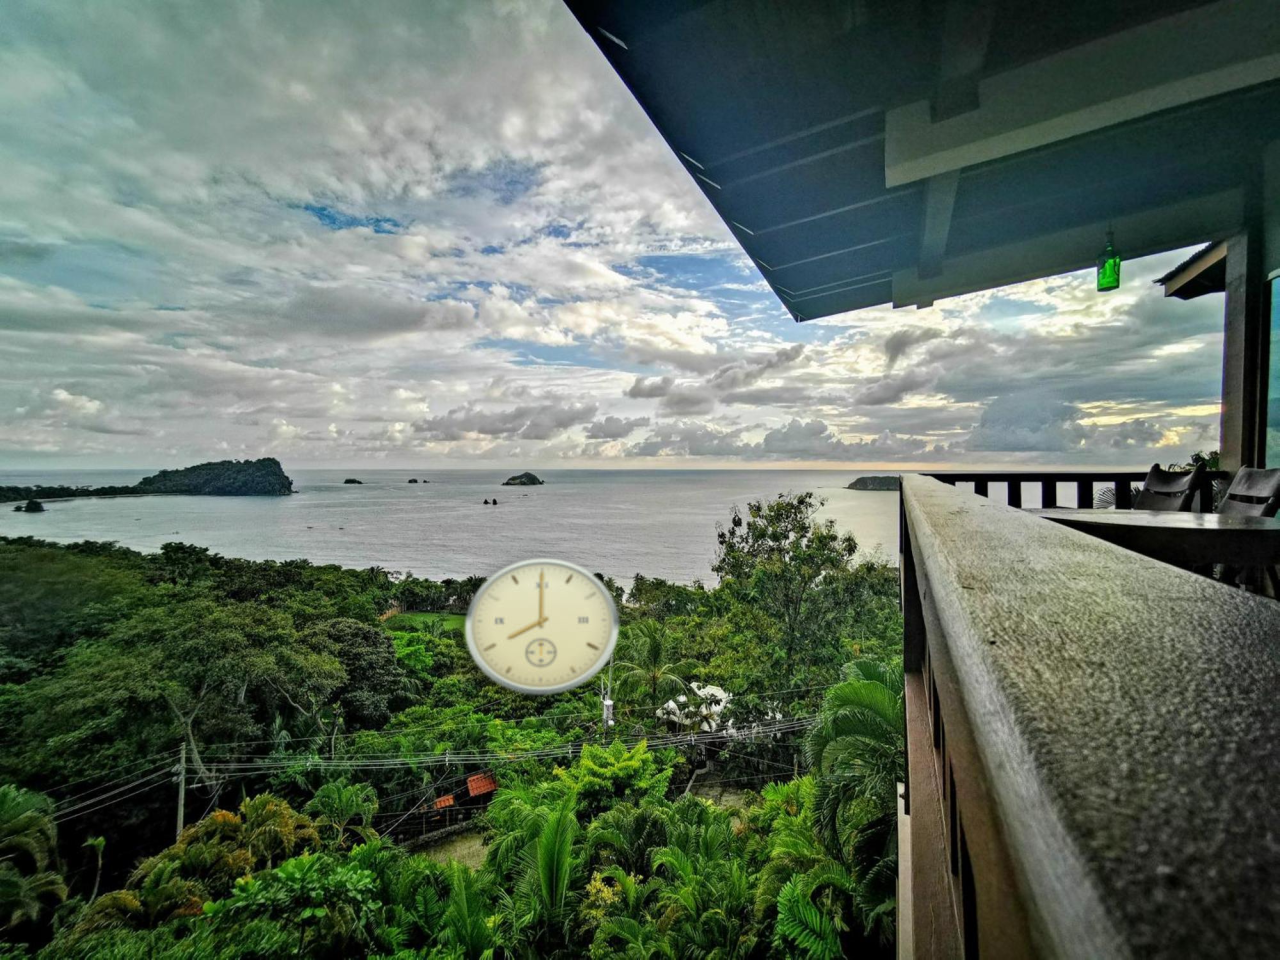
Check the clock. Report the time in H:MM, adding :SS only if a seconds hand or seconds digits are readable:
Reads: 8:00
